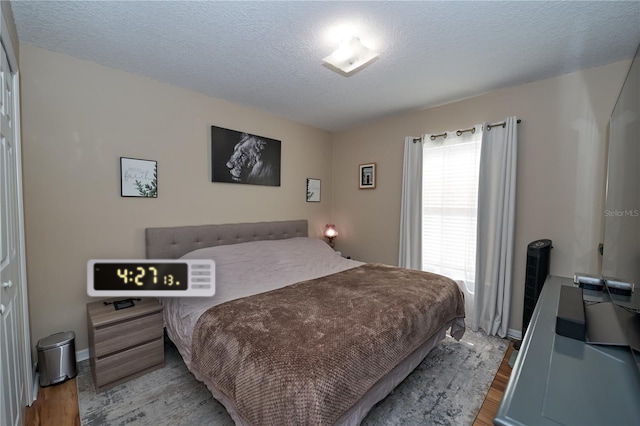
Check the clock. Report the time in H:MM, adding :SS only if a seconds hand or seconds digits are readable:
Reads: 4:27:13
